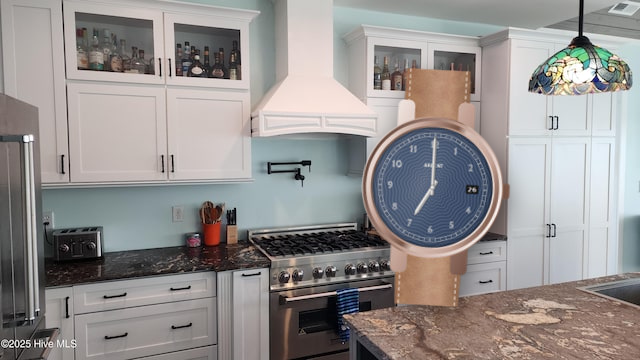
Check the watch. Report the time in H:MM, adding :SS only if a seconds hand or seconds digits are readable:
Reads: 7:00
